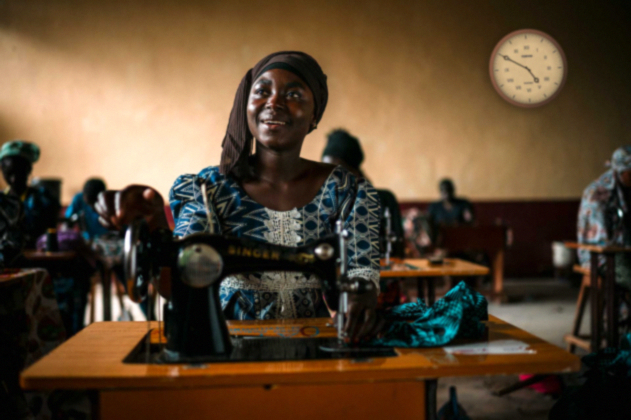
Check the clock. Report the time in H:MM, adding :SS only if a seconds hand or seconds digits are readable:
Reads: 4:50
